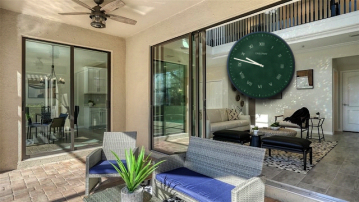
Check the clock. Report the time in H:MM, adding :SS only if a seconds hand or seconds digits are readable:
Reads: 9:47
